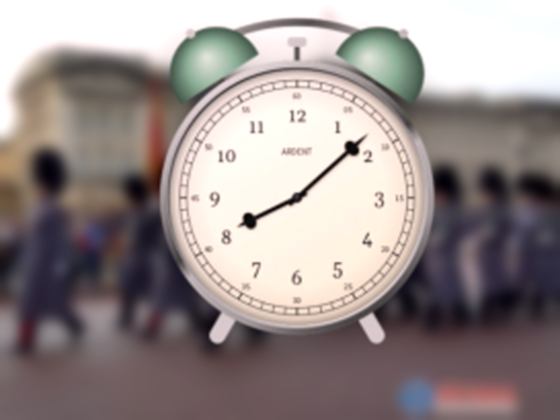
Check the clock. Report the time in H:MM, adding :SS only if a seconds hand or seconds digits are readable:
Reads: 8:08
